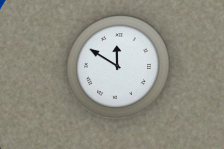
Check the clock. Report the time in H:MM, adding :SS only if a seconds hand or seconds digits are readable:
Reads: 11:50
